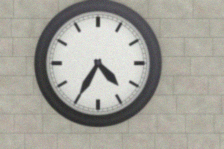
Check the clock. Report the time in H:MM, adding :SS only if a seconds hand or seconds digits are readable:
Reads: 4:35
